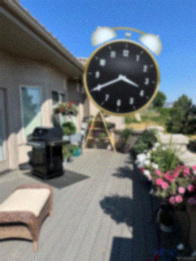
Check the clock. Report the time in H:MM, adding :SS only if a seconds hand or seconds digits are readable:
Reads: 3:40
